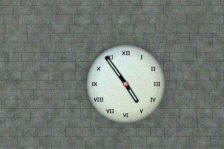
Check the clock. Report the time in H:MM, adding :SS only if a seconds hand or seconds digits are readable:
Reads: 4:54
